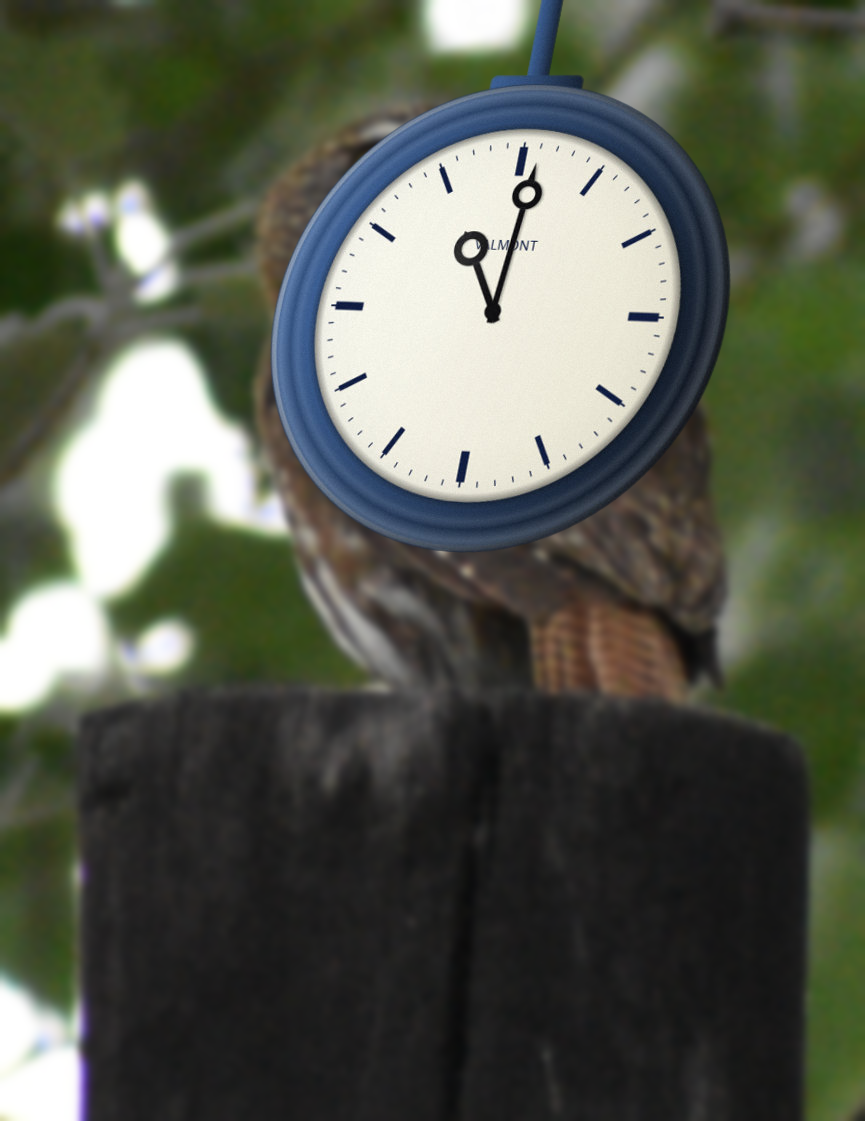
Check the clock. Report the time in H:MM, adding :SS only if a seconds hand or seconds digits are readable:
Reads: 11:01
